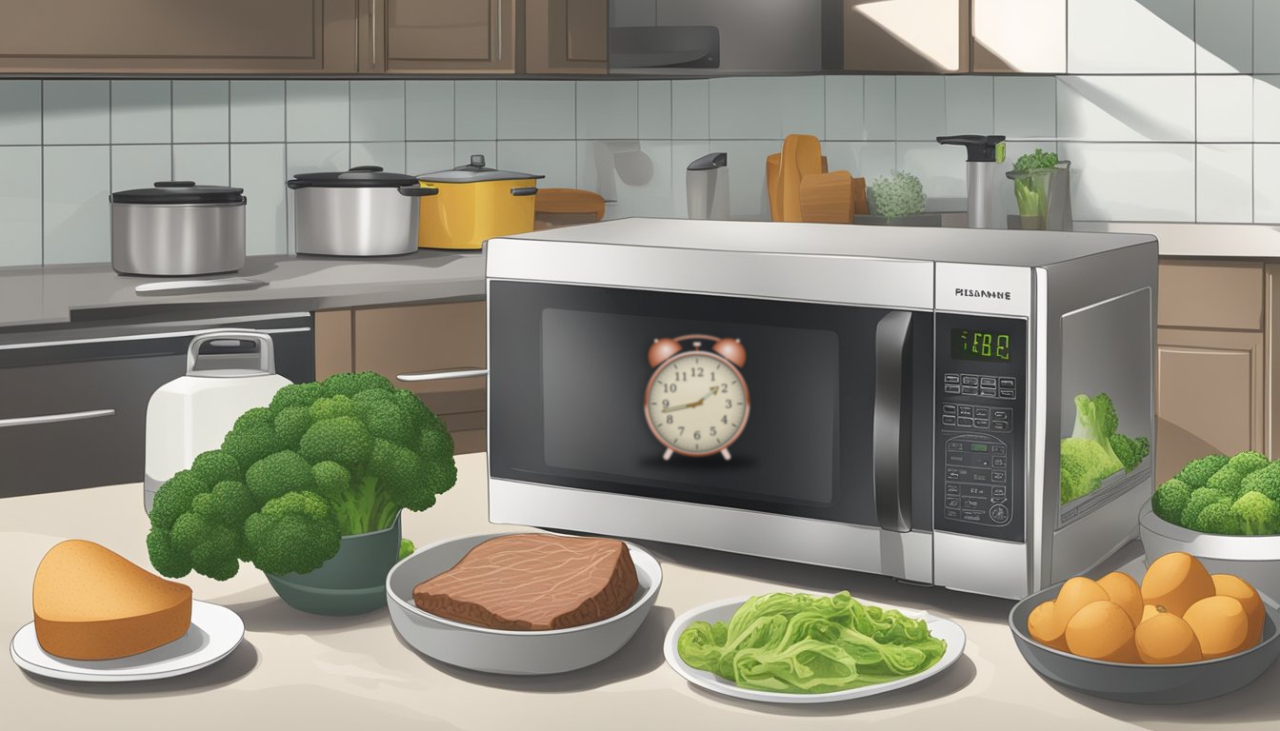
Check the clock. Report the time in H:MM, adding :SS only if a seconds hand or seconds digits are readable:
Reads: 1:43
